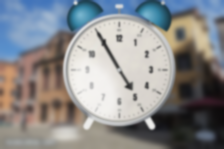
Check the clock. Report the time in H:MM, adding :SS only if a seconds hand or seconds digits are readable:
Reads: 4:55
